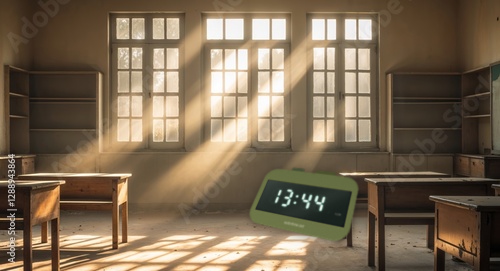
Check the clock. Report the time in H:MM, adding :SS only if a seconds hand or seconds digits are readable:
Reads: 13:44
